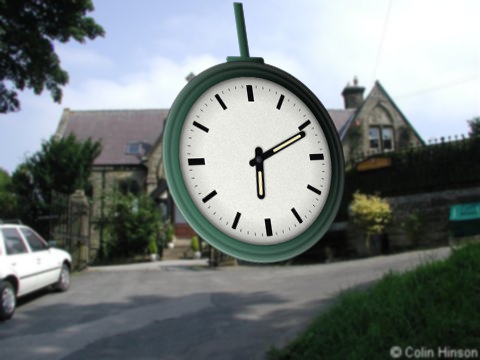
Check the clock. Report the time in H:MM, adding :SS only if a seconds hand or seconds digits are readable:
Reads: 6:11
